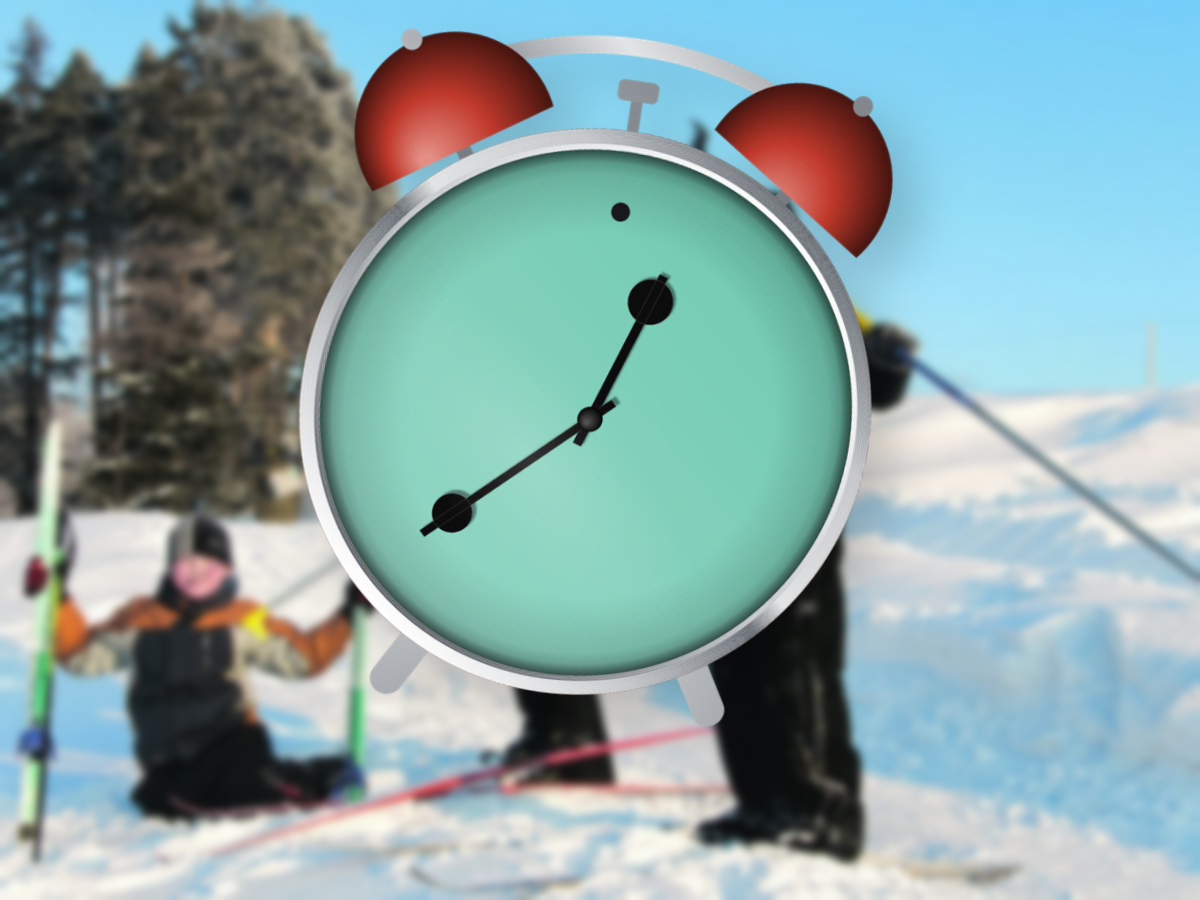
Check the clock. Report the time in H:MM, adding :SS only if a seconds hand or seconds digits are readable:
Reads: 12:38
